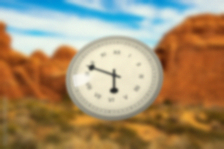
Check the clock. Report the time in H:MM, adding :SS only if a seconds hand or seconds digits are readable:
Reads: 5:48
